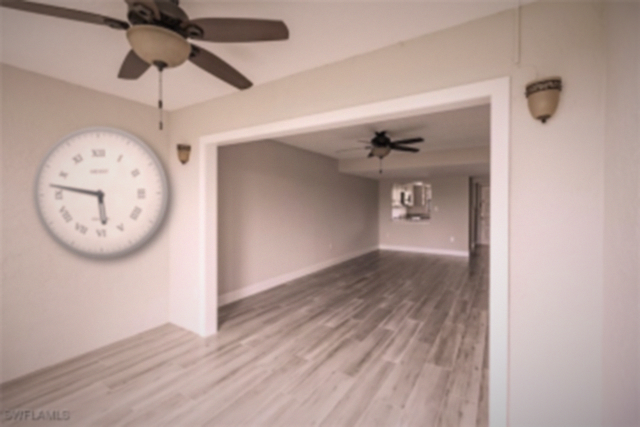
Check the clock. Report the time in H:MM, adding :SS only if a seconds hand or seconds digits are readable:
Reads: 5:47
